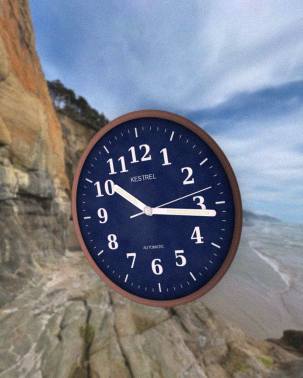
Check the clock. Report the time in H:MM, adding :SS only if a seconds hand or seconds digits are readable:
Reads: 10:16:13
